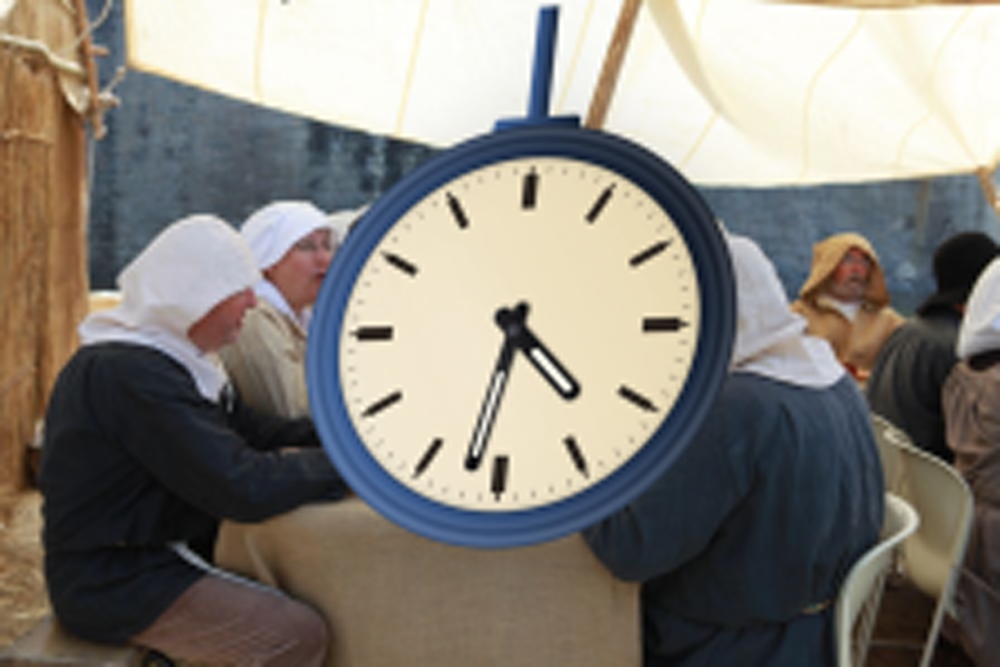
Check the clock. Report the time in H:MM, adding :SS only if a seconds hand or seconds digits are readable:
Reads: 4:32
